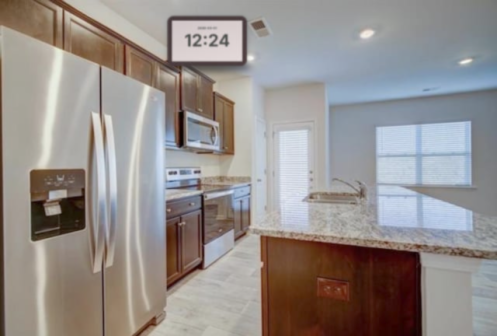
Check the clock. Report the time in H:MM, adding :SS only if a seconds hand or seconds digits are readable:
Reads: 12:24
